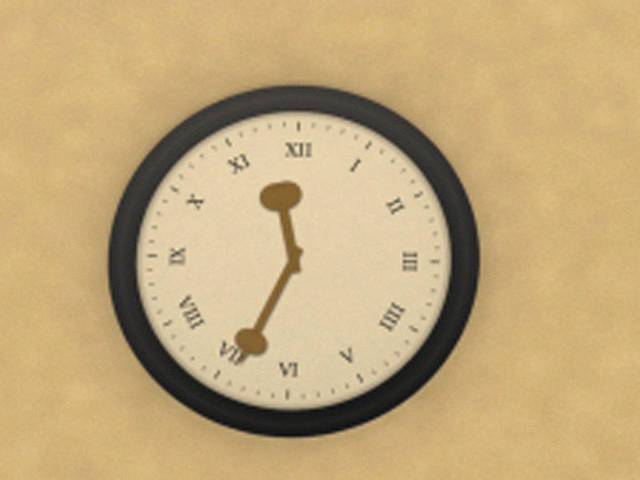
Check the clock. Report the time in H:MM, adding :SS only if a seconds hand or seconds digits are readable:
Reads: 11:34
